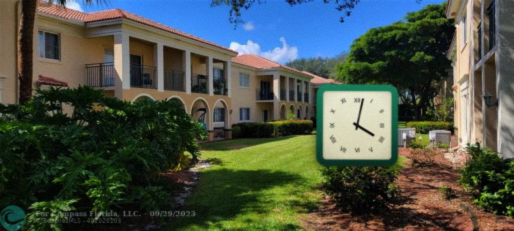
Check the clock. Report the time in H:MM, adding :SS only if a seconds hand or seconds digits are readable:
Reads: 4:02
